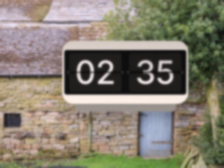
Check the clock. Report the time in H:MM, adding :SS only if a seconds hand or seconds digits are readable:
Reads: 2:35
